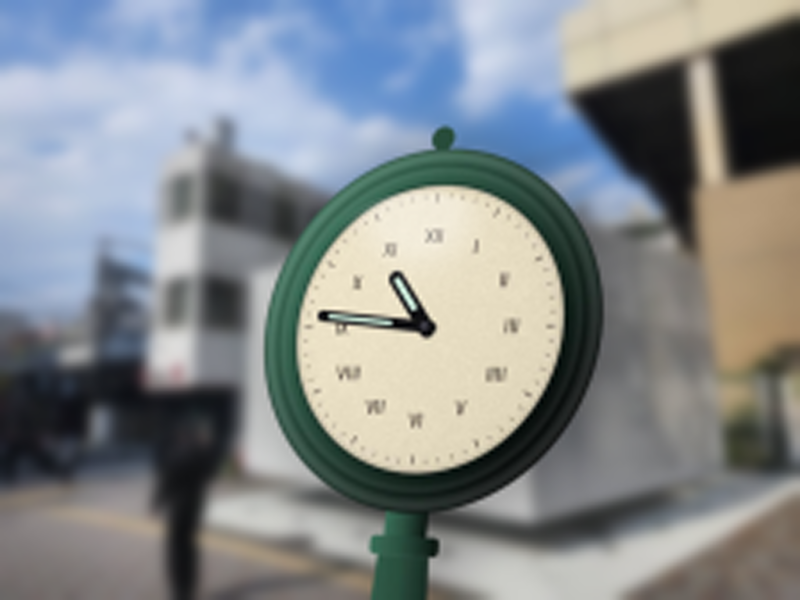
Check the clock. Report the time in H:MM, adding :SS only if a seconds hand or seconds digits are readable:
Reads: 10:46
